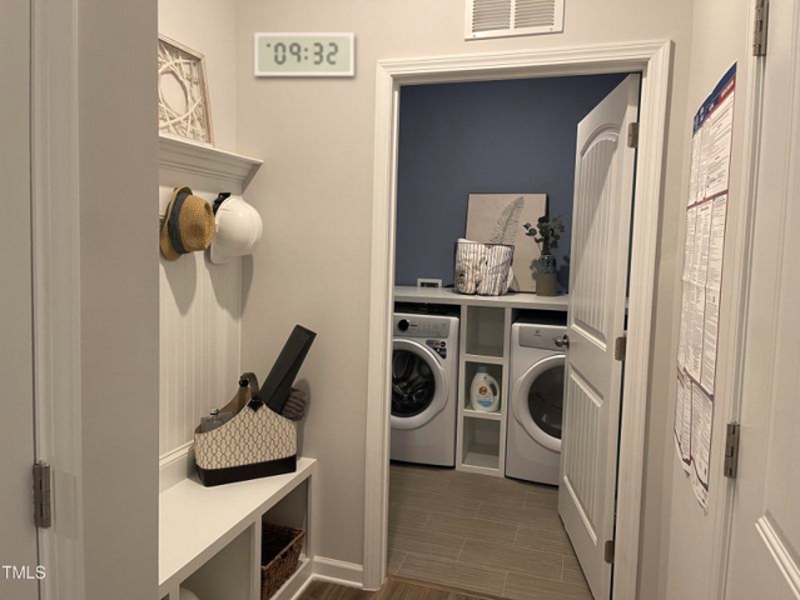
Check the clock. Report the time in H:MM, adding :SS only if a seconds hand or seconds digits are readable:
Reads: 9:32
